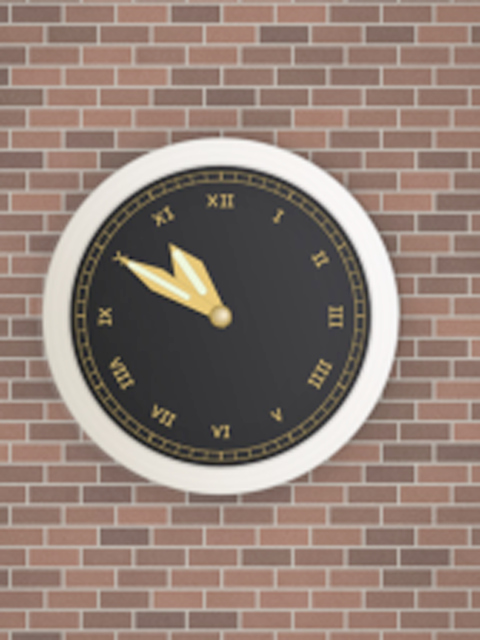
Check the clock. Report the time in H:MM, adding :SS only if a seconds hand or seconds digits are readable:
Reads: 10:50
